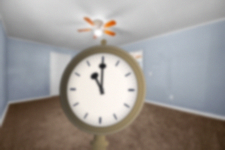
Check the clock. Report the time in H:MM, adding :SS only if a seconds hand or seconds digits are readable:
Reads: 11:00
